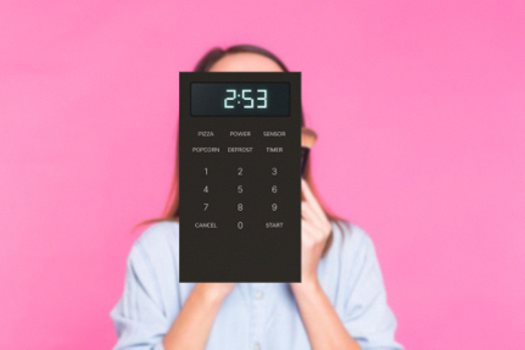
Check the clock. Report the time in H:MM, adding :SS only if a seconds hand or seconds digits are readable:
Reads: 2:53
